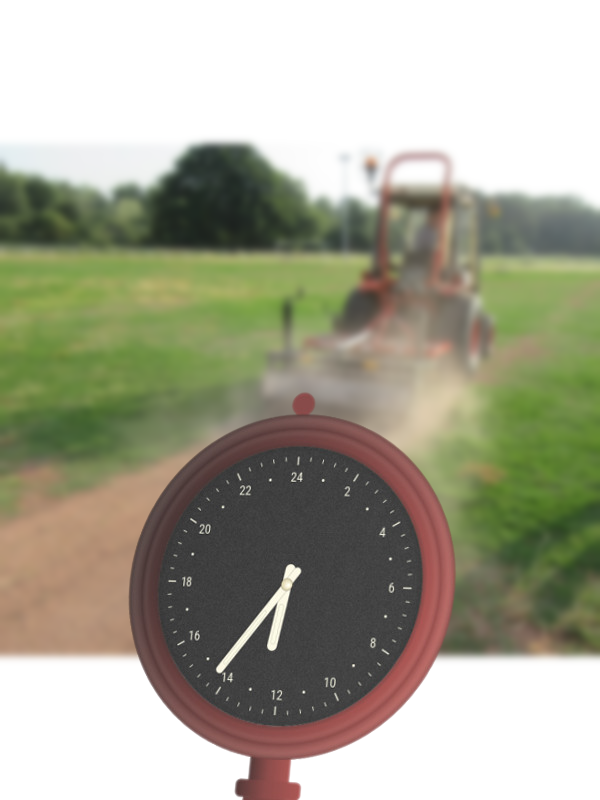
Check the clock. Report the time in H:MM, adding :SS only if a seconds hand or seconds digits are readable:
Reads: 12:36
